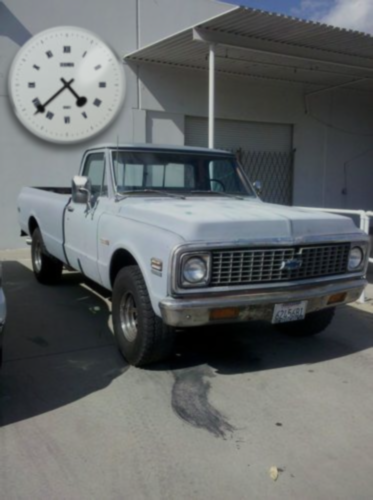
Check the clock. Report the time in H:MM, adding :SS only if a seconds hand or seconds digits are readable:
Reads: 4:38
